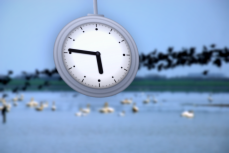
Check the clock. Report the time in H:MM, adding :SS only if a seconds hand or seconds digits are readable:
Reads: 5:46
